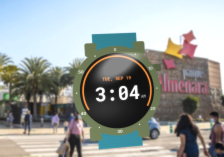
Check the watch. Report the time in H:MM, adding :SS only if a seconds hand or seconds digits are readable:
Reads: 3:04
